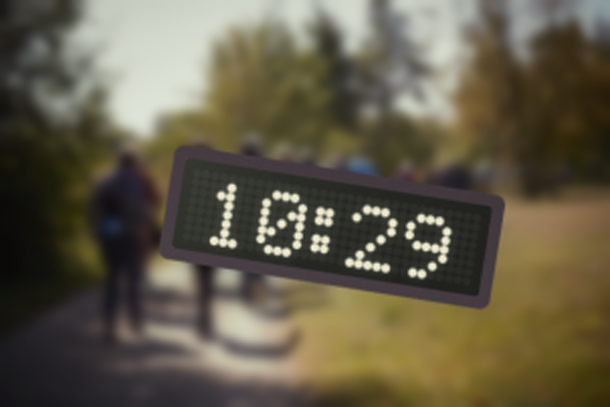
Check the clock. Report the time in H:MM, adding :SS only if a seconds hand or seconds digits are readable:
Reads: 10:29
